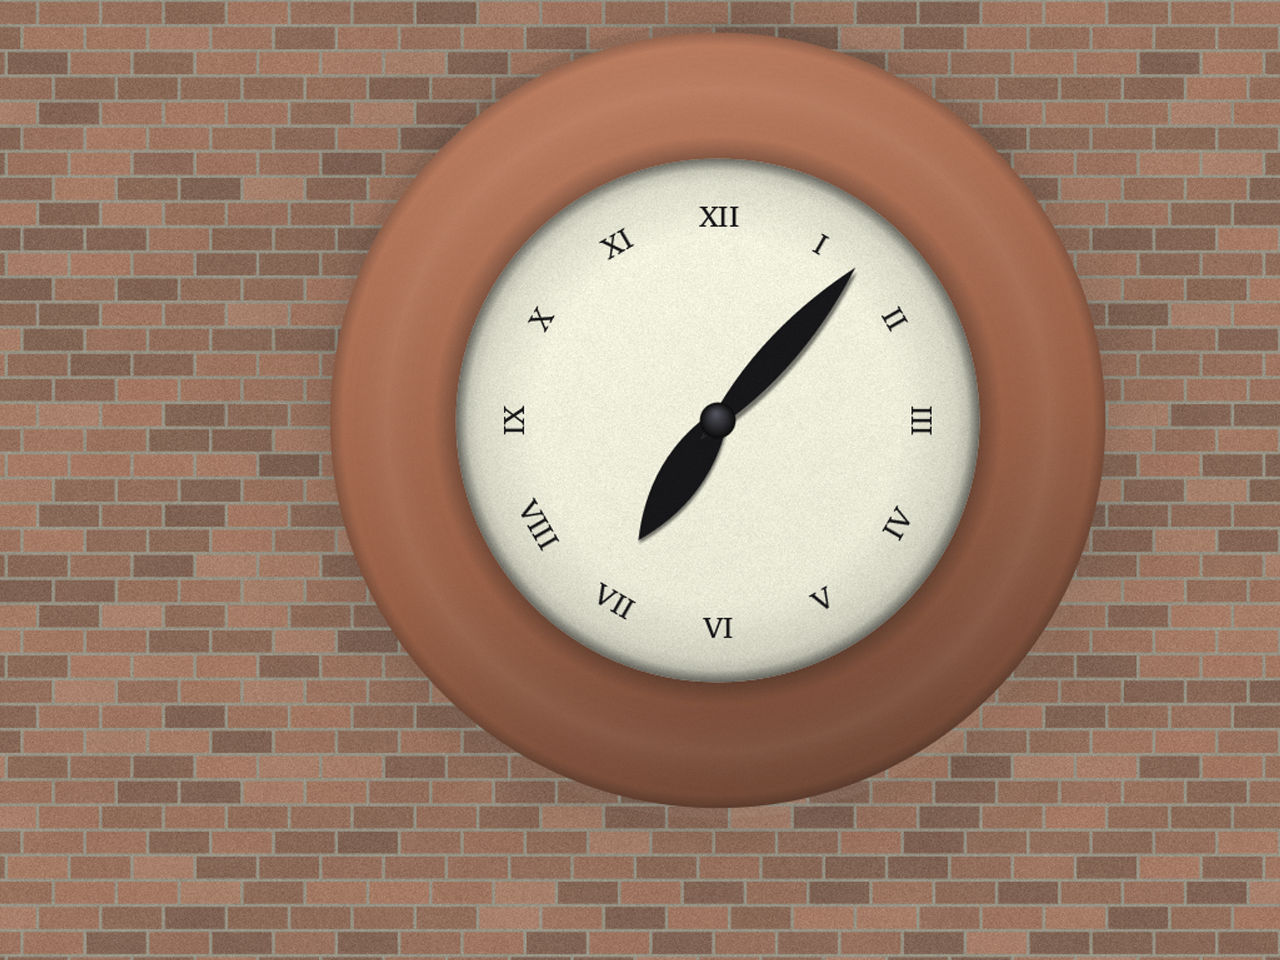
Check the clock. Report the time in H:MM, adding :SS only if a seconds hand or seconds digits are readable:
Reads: 7:07
